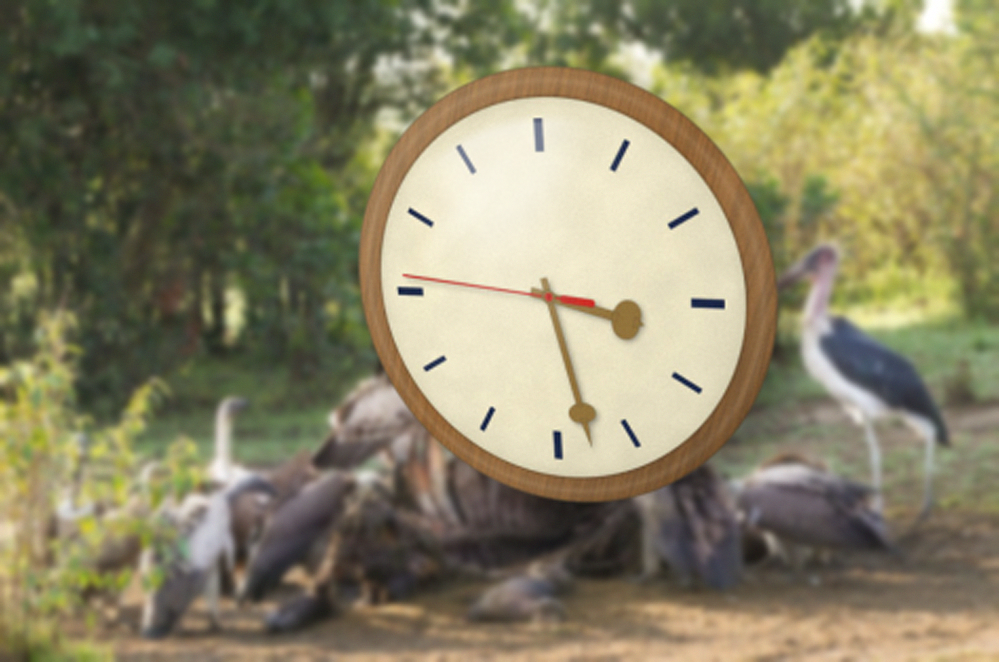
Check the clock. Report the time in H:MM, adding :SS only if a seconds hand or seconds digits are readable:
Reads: 3:27:46
